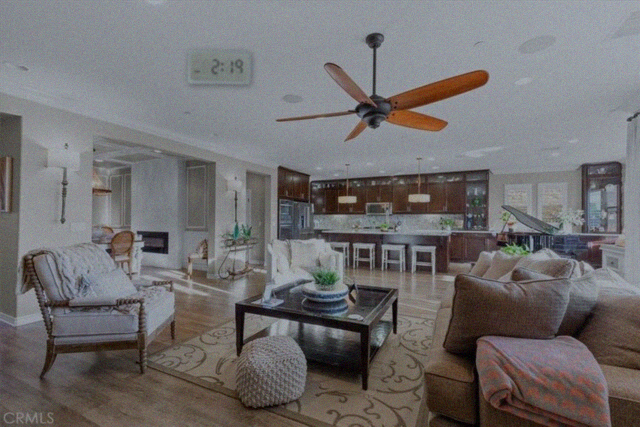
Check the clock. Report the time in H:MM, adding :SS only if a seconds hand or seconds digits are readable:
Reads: 2:19
